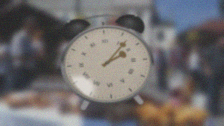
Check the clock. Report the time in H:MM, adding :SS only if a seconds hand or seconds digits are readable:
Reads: 2:07
